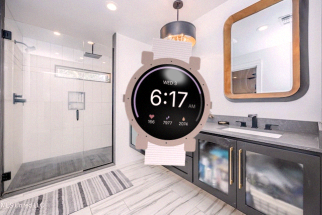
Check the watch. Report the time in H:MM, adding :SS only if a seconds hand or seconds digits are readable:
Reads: 6:17
